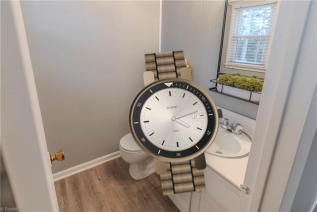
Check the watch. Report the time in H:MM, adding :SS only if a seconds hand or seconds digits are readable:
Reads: 4:13
